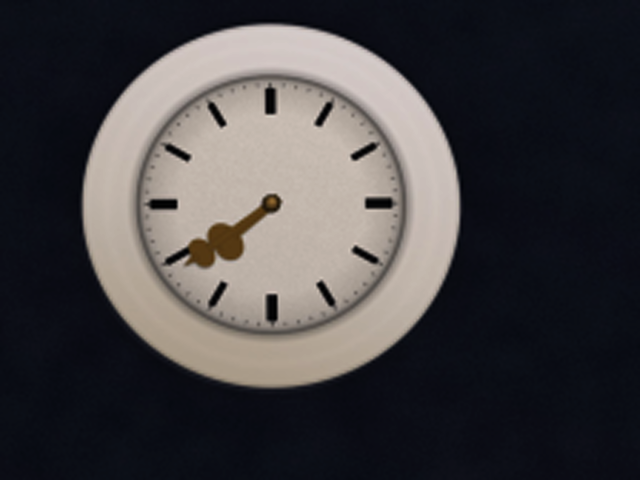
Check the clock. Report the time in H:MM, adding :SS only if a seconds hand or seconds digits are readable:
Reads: 7:39
